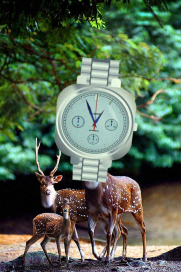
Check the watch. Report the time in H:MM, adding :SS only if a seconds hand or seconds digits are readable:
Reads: 12:56
